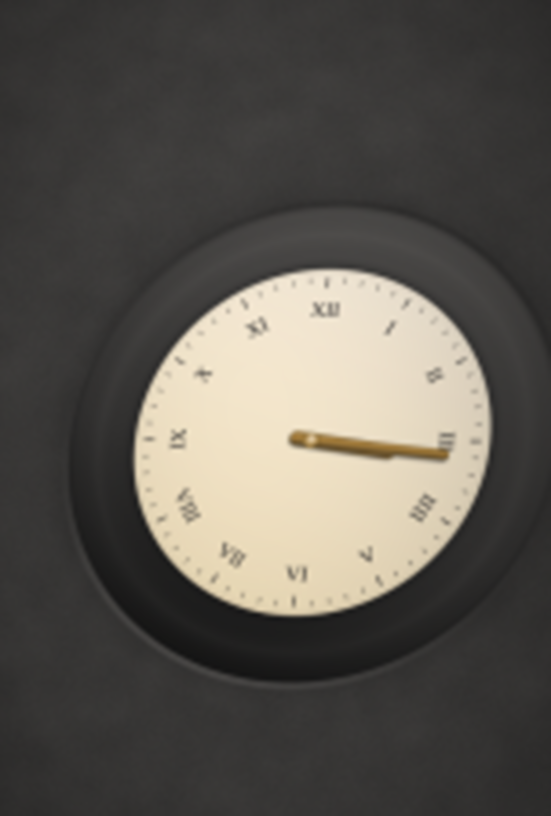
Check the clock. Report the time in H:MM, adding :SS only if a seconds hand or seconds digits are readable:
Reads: 3:16
